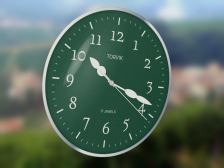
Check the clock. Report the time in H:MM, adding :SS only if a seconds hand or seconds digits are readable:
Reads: 10:18:21
